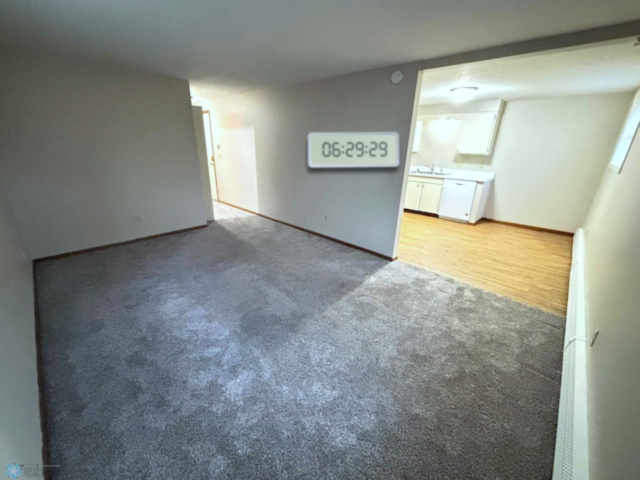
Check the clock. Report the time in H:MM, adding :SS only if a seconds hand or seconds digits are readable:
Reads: 6:29:29
